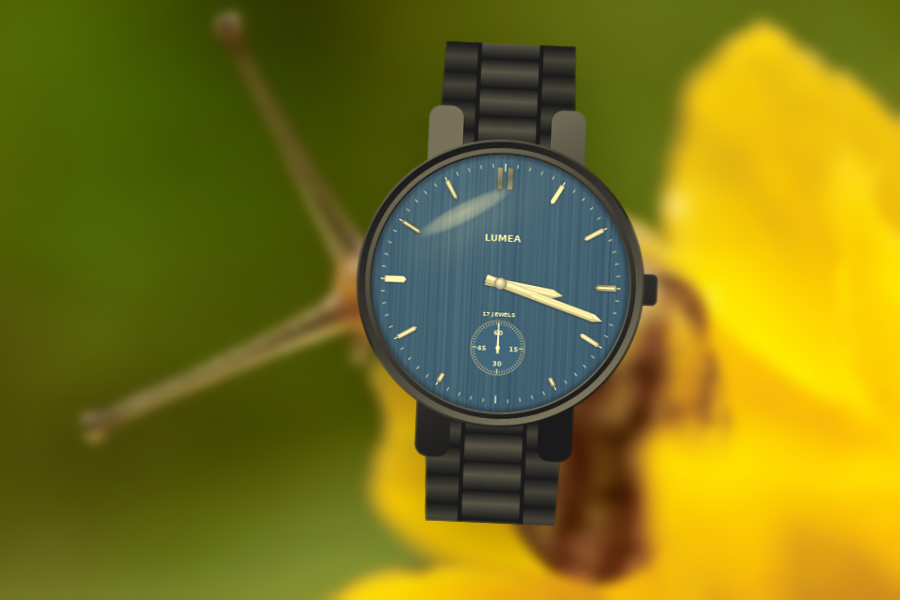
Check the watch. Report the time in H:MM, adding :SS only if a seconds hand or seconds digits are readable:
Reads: 3:18
